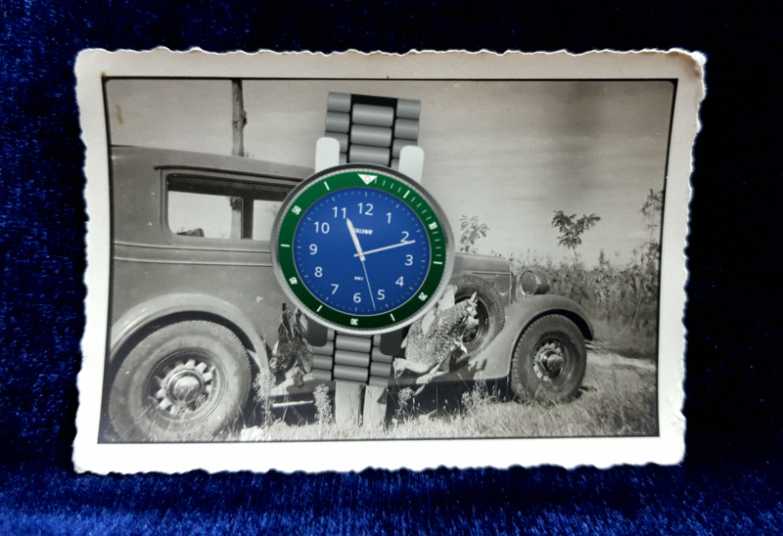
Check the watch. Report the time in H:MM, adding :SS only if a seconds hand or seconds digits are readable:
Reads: 11:11:27
